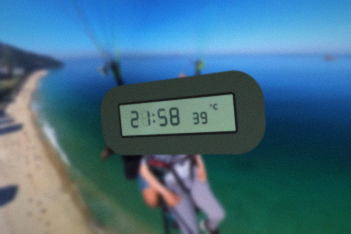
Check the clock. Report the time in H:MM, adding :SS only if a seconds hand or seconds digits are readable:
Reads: 21:58
